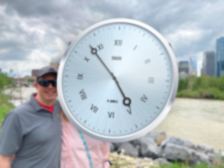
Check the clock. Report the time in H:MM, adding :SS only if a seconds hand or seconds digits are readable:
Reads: 4:53
